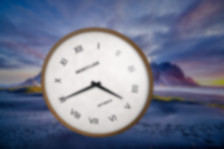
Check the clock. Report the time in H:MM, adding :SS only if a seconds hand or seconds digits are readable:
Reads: 4:45
